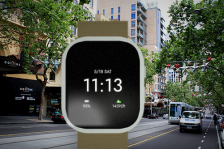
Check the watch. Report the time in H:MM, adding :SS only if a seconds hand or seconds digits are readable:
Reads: 11:13
